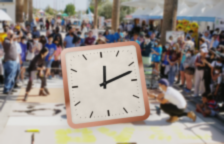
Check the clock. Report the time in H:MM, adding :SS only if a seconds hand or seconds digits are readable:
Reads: 12:12
